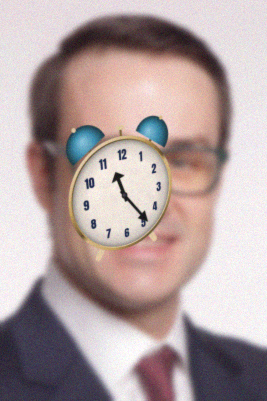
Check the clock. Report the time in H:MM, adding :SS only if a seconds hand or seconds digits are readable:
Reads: 11:24
